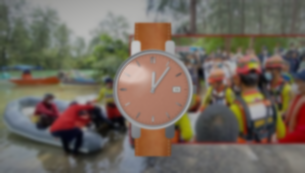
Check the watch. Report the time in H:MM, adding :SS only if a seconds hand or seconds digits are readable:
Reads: 12:06
